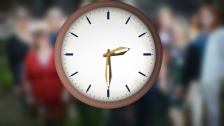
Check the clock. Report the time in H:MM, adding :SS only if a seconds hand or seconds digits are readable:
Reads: 2:30
